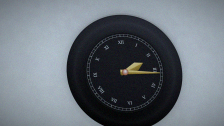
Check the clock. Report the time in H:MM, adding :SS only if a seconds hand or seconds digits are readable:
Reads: 2:16
